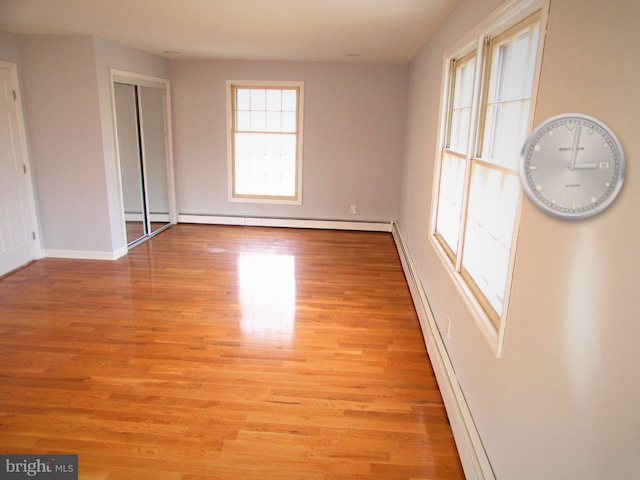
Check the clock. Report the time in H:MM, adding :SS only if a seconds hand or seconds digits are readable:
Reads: 3:02
